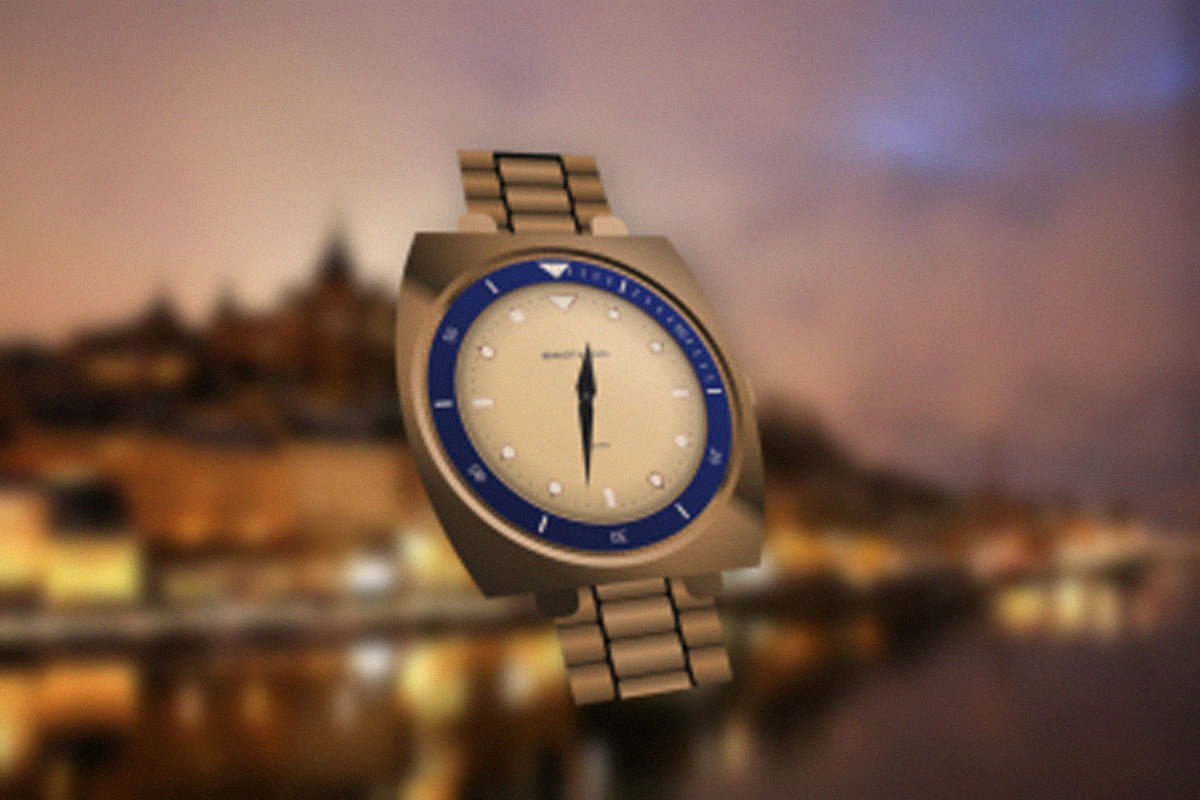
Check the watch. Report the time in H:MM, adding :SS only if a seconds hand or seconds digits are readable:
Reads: 12:32
